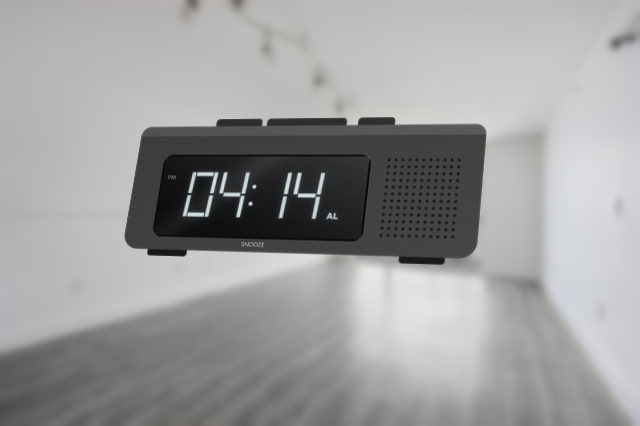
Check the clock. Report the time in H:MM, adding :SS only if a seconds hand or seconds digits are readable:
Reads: 4:14
